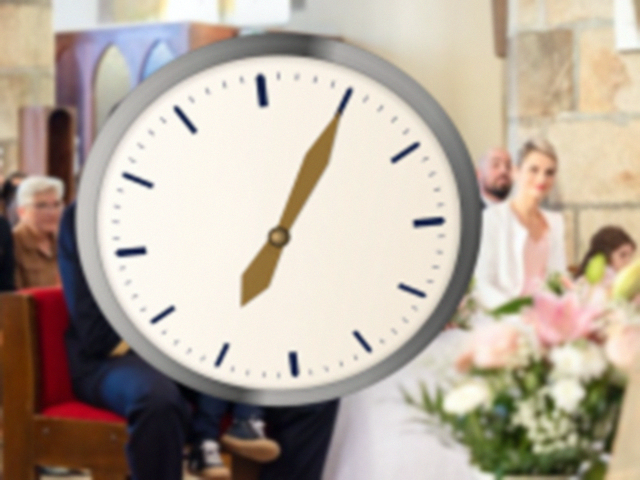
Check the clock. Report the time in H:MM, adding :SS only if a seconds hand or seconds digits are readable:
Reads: 7:05
